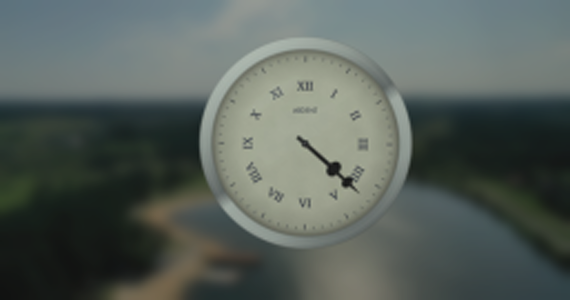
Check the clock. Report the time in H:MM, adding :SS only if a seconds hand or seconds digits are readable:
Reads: 4:22
